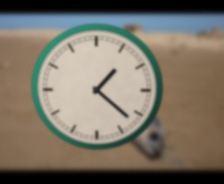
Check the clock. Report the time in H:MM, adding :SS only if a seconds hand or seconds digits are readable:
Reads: 1:22
